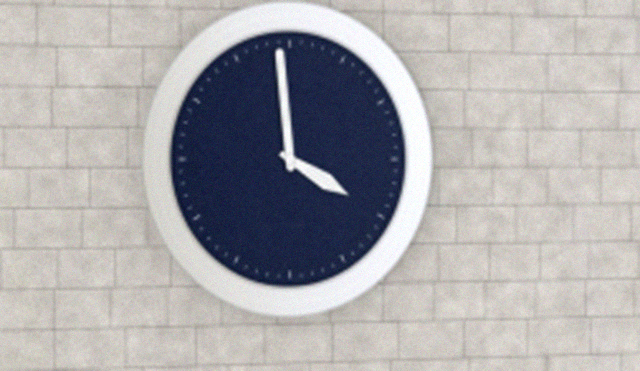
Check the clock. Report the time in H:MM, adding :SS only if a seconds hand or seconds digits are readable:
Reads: 3:59
